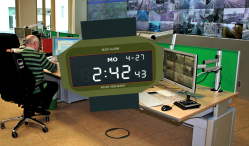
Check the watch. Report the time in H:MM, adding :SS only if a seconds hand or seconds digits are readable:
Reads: 2:42:43
